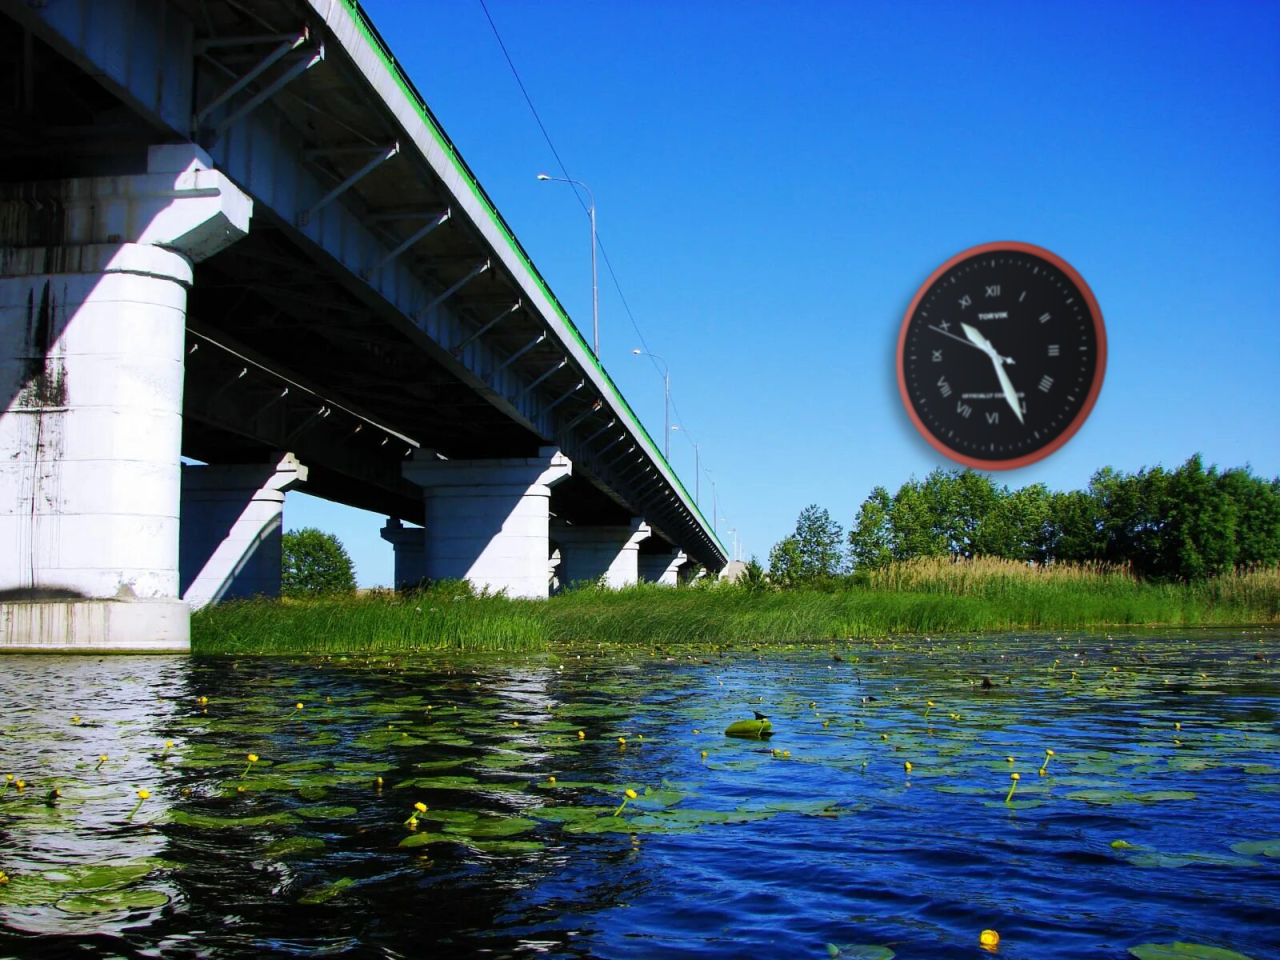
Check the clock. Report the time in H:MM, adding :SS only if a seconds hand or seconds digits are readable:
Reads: 10:25:49
